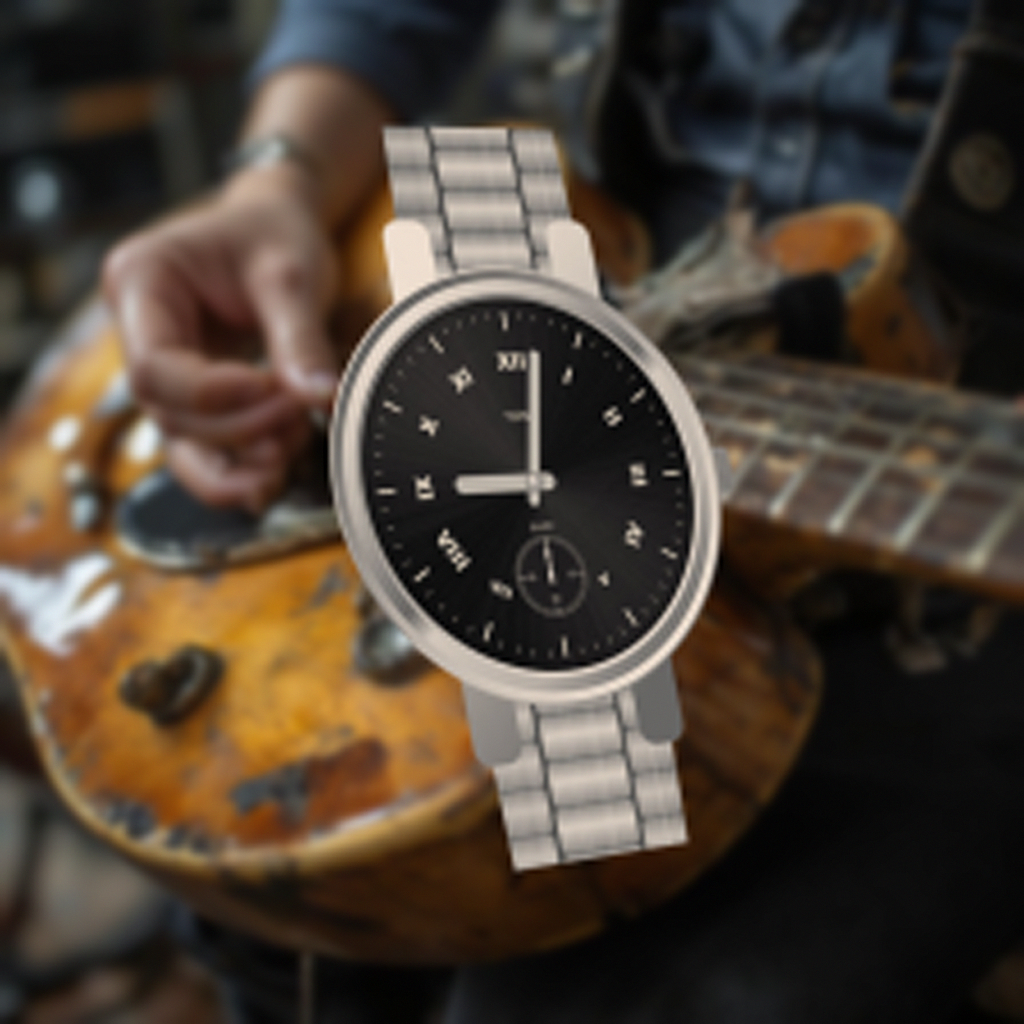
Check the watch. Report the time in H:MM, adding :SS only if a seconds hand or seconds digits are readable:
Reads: 9:02
